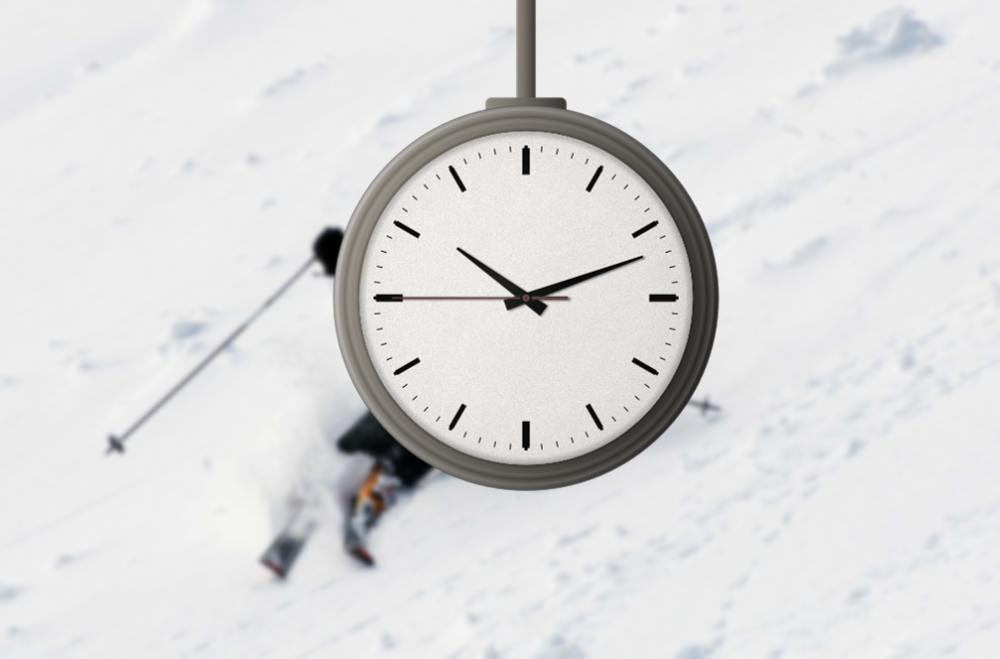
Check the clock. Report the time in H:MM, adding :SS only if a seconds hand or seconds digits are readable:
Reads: 10:11:45
